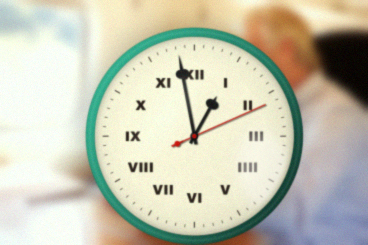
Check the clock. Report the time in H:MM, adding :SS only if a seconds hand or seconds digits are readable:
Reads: 12:58:11
